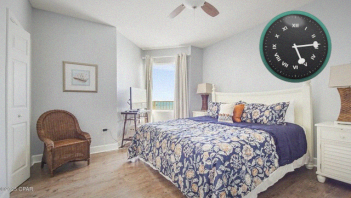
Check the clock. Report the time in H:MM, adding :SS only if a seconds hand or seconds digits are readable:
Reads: 5:14
